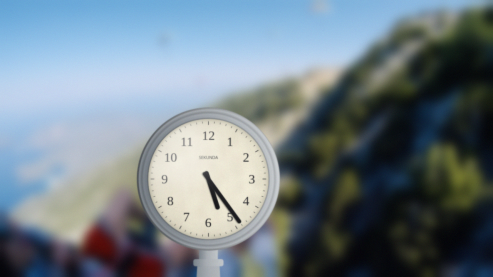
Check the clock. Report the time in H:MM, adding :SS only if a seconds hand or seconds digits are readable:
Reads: 5:24
